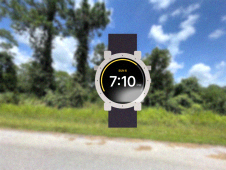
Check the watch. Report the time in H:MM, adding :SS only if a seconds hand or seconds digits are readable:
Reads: 7:10
